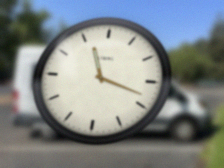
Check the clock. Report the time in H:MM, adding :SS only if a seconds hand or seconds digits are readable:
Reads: 11:18
